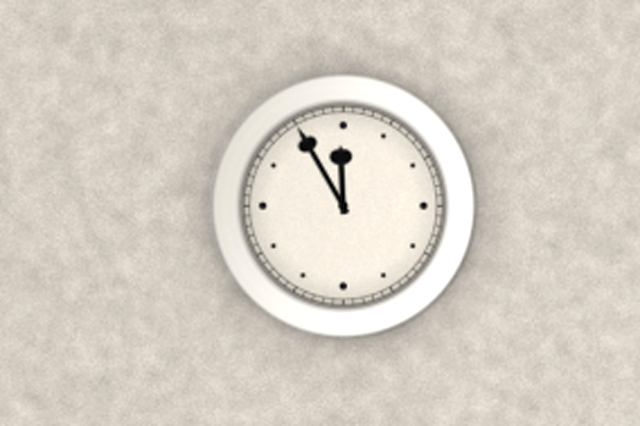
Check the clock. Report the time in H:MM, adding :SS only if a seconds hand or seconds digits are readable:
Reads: 11:55
